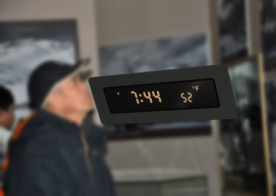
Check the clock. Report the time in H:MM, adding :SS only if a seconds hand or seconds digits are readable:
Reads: 7:44
